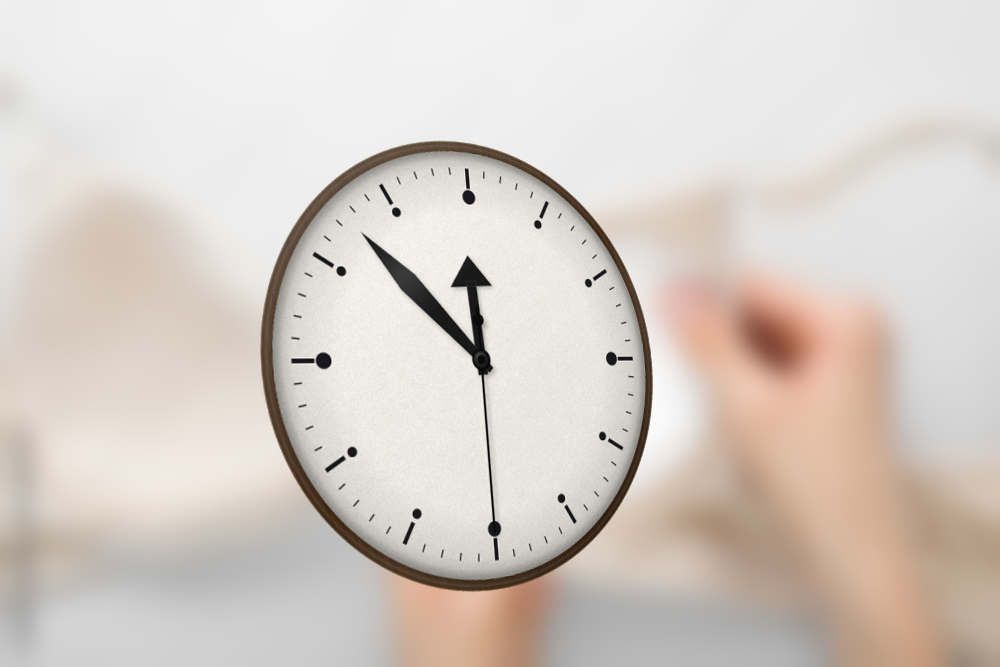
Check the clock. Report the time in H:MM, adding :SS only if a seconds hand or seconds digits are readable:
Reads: 11:52:30
